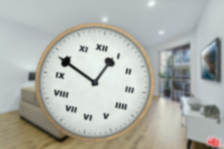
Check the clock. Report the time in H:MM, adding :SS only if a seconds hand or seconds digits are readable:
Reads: 12:49
